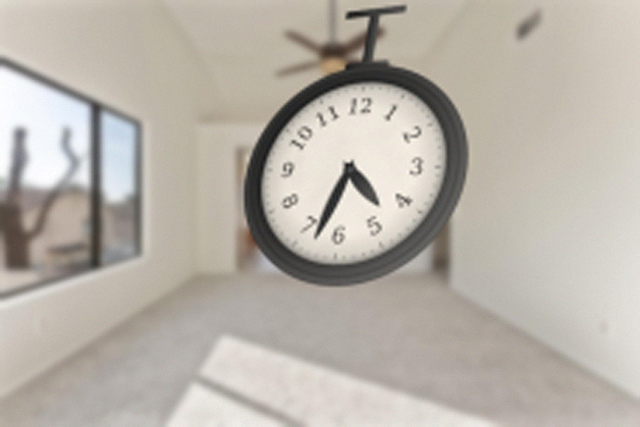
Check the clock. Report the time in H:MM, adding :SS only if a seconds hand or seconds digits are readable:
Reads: 4:33
